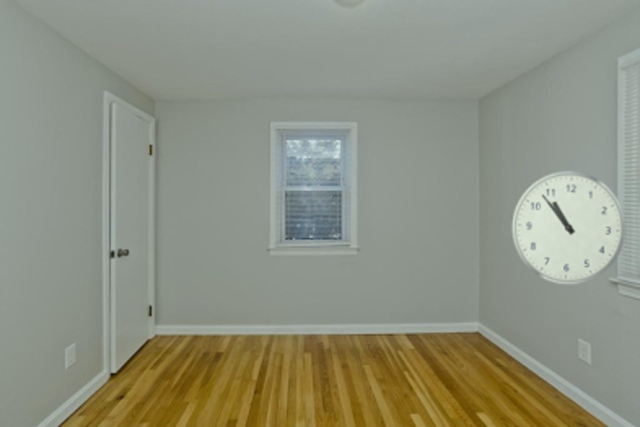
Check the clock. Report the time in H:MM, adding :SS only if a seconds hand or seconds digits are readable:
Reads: 10:53
